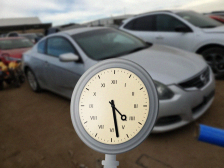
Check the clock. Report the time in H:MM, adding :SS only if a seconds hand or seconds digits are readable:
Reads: 4:28
